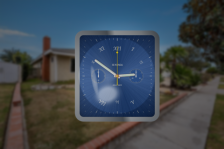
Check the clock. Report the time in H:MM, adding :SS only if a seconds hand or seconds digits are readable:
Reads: 2:51
